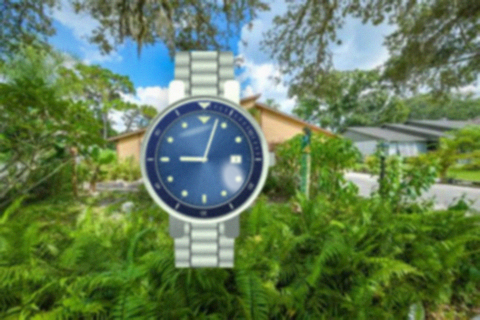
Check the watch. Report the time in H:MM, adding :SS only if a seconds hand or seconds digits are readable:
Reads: 9:03
